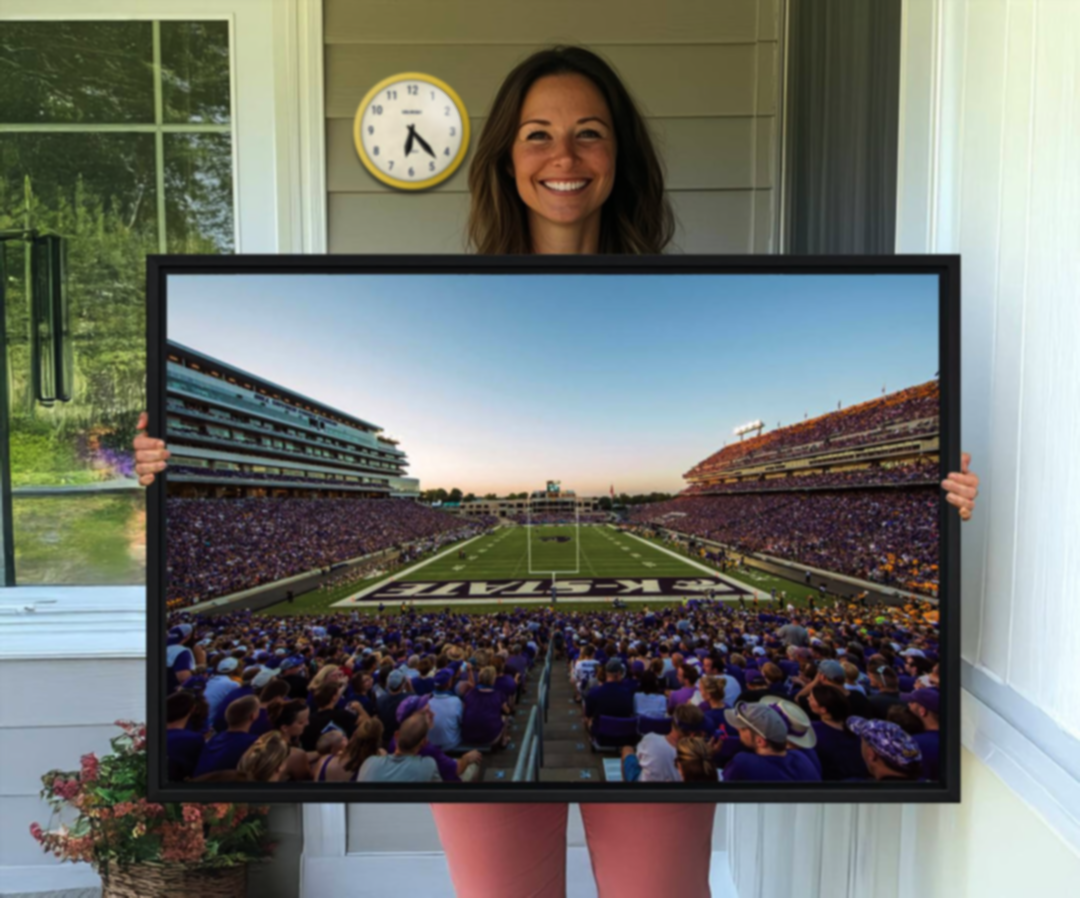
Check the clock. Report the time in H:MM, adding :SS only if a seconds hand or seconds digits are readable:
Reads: 6:23
